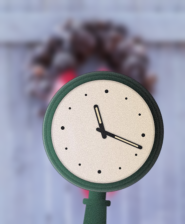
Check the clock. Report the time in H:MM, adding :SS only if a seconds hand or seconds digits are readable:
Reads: 11:18
